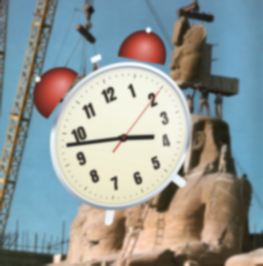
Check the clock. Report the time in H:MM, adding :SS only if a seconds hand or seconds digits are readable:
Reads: 3:48:10
